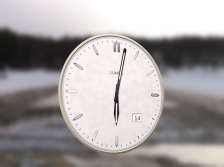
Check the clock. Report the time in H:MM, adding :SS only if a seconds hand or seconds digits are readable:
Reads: 6:02
